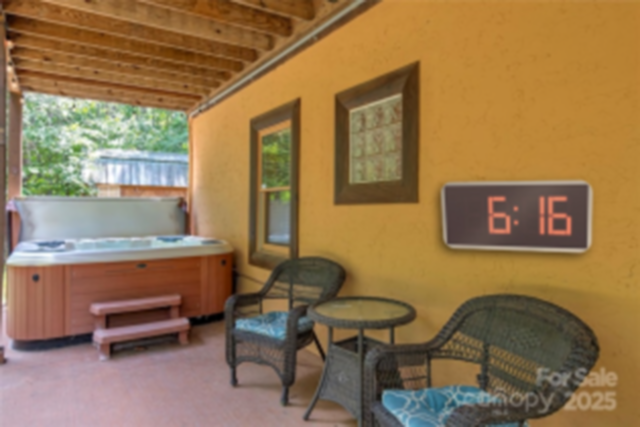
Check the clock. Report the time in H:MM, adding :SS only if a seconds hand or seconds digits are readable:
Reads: 6:16
